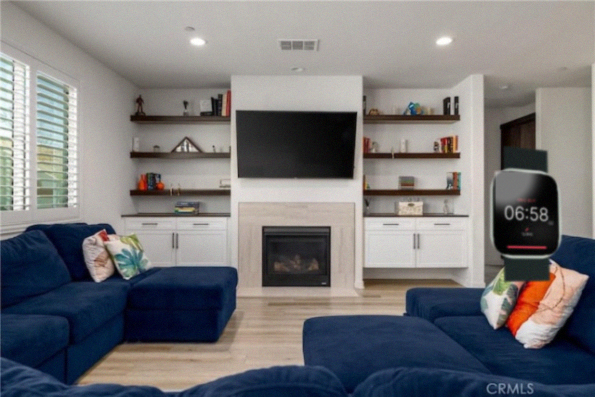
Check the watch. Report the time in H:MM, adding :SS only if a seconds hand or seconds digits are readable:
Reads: 6:58
